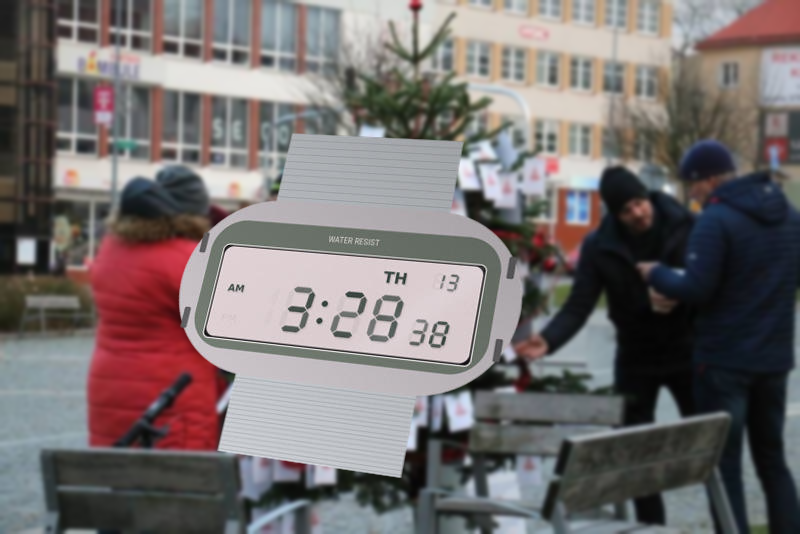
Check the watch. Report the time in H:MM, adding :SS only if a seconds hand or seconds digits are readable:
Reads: 3:28:38
